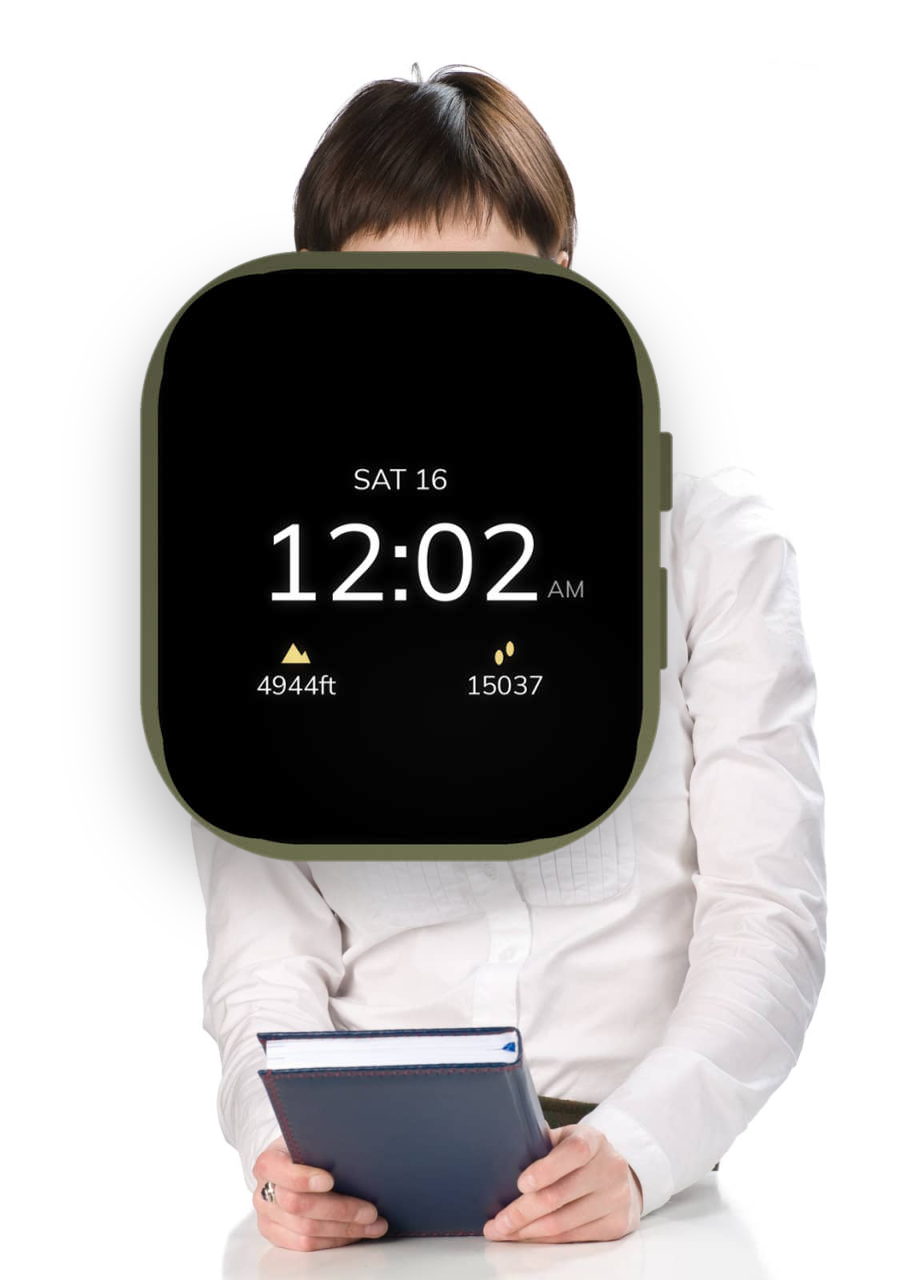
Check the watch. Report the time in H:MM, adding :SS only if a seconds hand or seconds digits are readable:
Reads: 12:02
